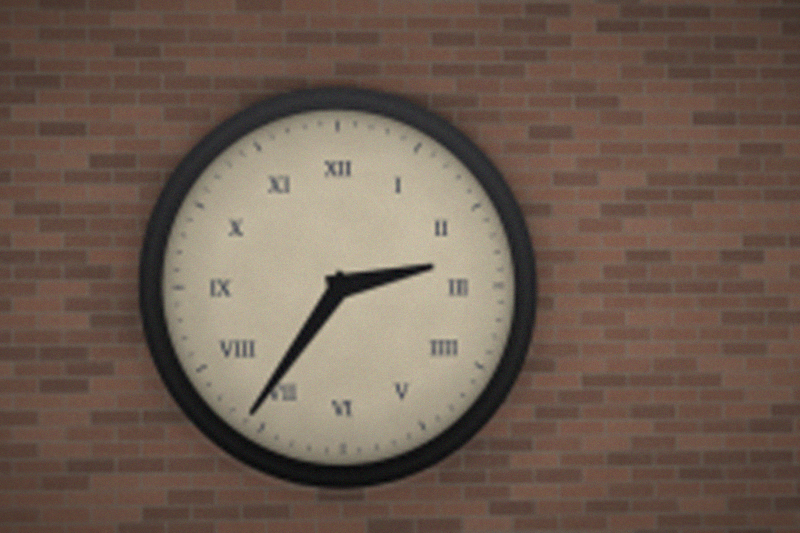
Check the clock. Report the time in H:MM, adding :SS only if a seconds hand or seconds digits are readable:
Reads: 2:36
